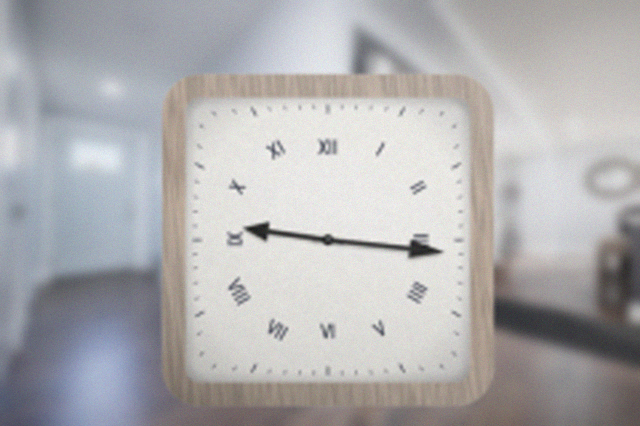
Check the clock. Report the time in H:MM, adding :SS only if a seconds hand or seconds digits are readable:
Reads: 9:16
